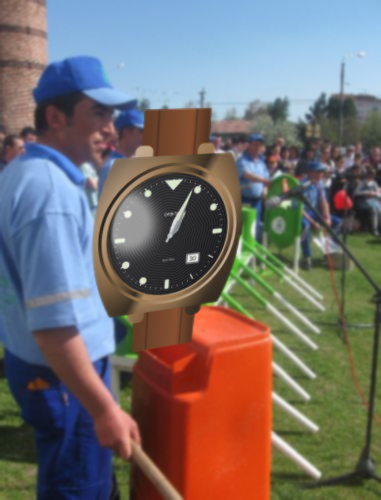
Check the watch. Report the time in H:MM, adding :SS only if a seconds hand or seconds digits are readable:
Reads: 1:04
